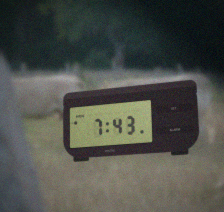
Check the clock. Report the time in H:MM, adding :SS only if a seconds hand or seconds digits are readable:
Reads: 7:43
